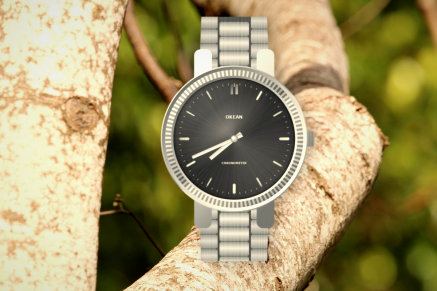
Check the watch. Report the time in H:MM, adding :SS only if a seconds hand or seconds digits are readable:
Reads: 7:41
